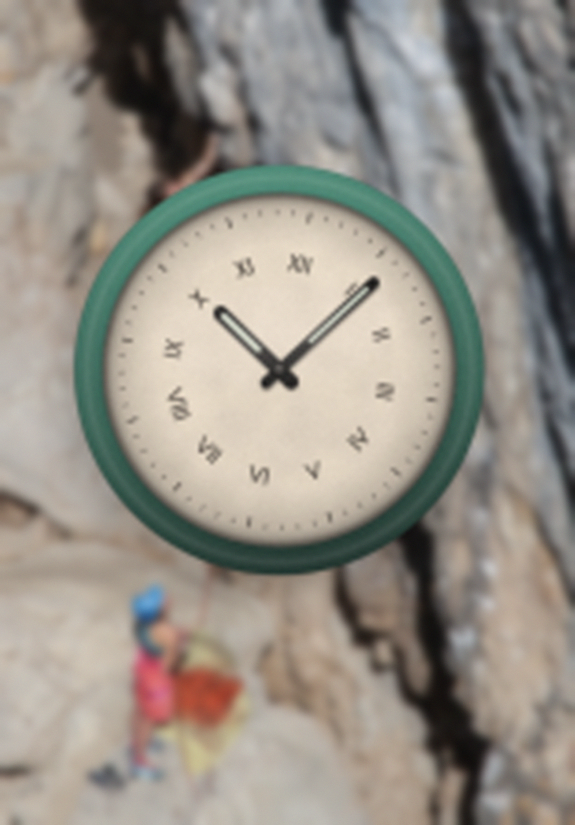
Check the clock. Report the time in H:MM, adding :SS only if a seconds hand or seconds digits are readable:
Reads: 10:06
